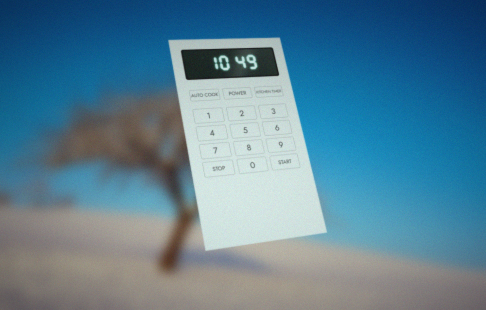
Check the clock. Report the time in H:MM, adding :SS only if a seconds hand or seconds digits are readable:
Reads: 10:49
